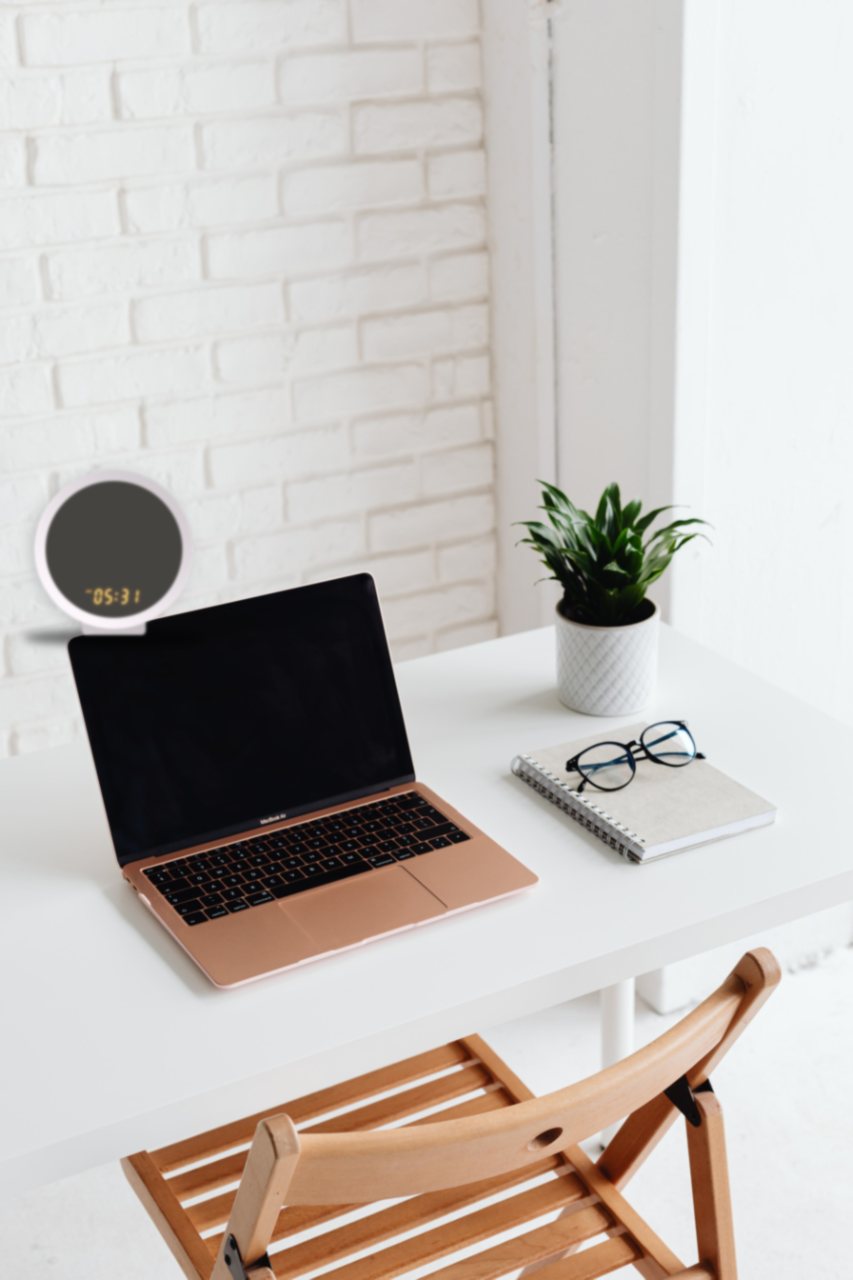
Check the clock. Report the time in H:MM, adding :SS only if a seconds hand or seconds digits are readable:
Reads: 5:31
